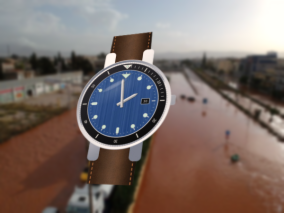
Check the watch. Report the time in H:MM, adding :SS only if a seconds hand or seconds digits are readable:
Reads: 1:59
